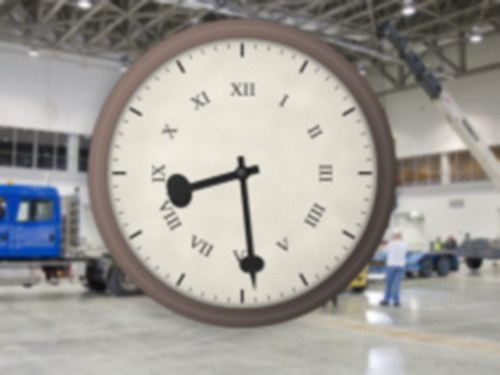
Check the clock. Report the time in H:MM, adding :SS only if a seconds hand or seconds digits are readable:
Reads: 8:29
